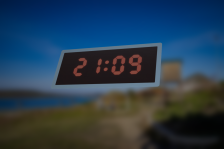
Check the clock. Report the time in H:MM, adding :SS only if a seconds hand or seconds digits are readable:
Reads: 21:09
